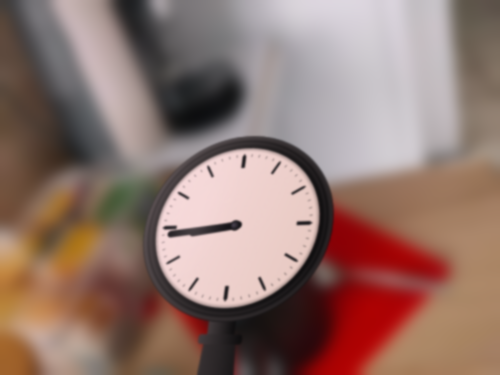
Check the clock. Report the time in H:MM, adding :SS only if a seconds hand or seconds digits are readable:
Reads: 8:44
